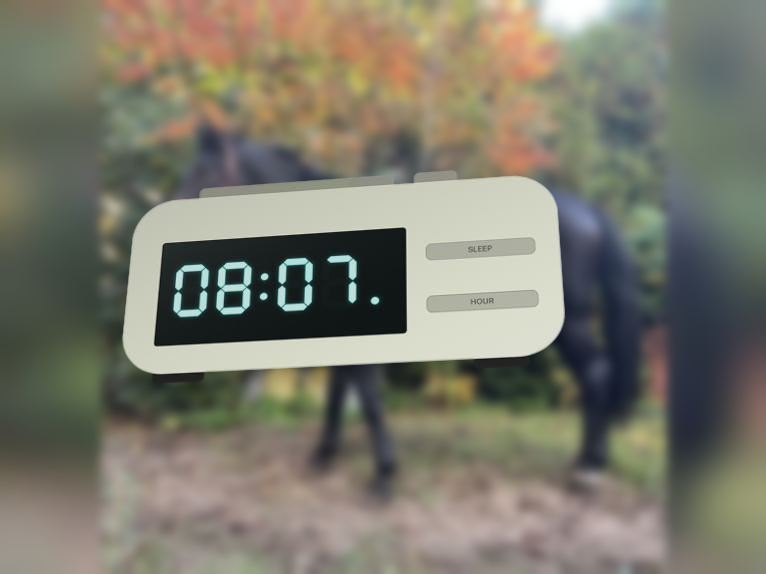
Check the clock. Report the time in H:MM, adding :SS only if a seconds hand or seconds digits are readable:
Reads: 8:07
